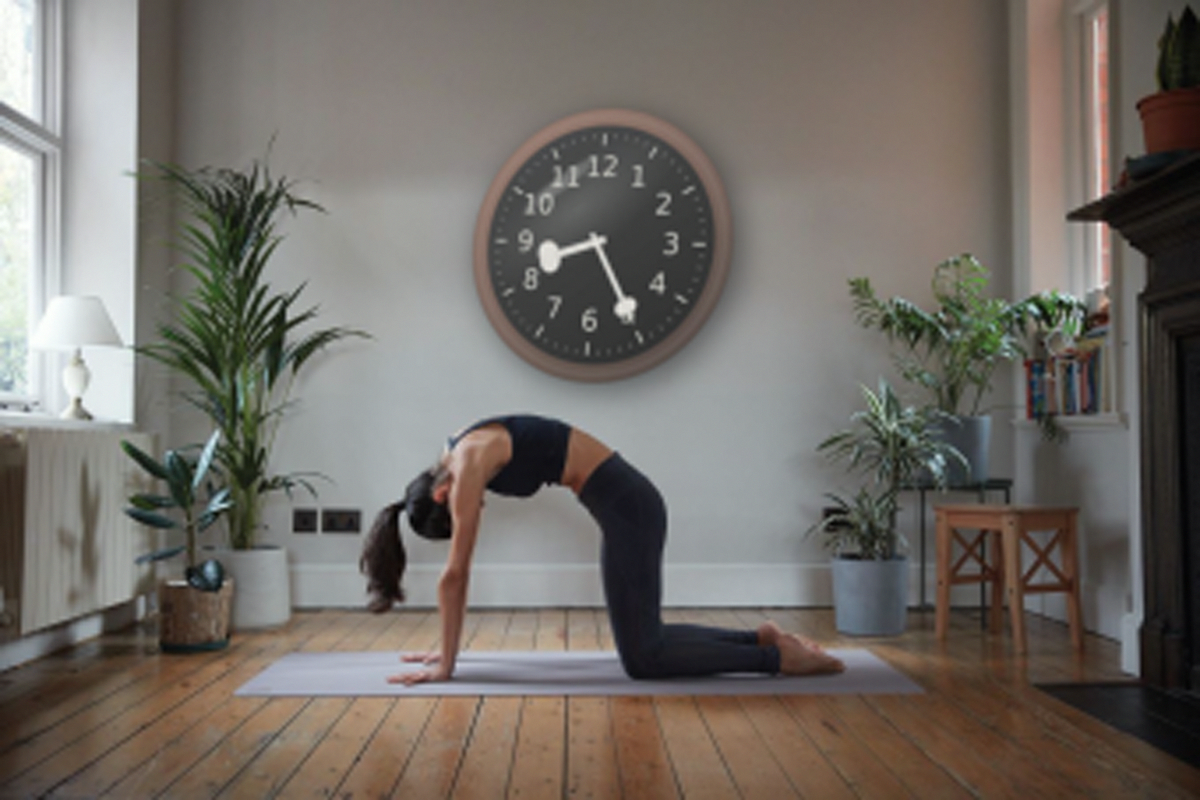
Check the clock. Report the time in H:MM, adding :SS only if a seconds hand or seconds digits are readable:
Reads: 8:25
